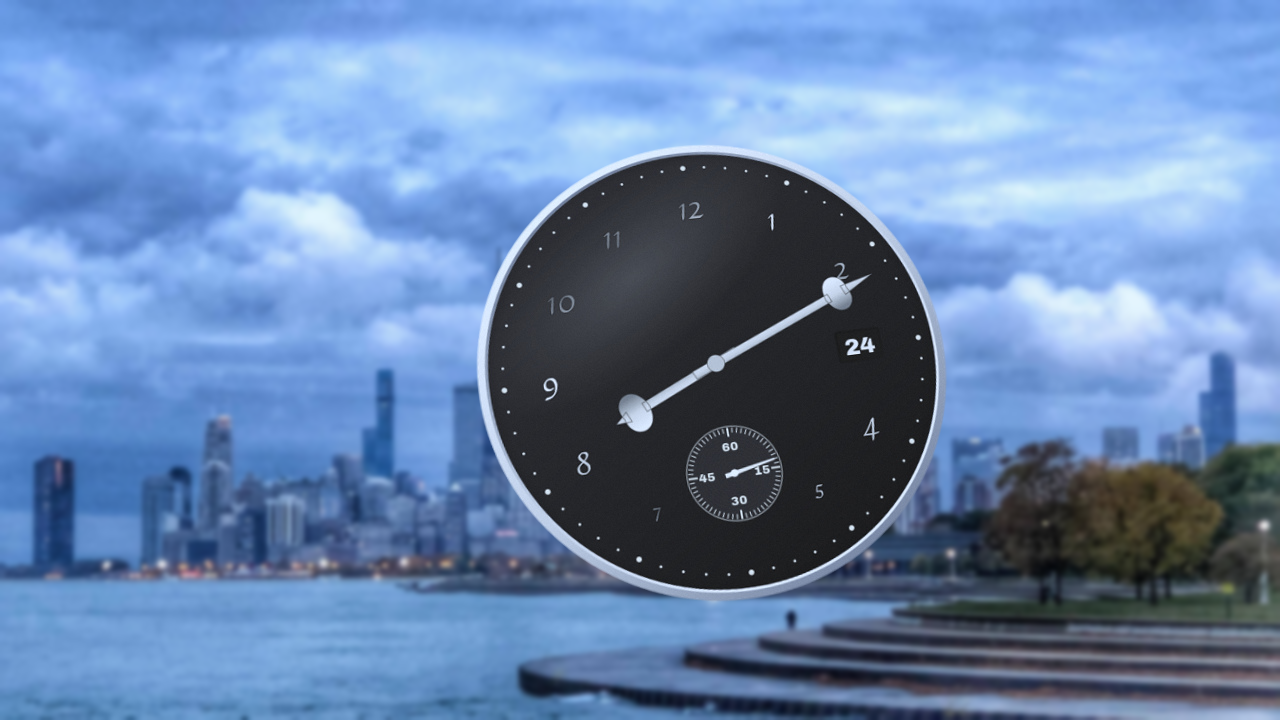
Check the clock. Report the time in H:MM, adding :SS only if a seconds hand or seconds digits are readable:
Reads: 8:11:13
